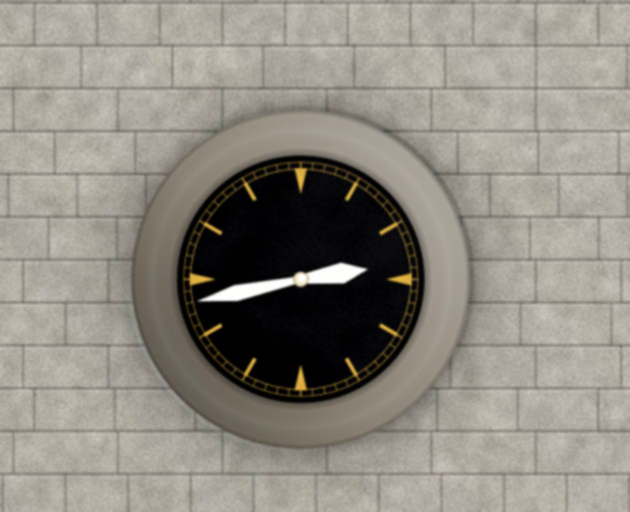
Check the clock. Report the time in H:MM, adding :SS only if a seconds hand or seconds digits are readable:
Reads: 2:43
